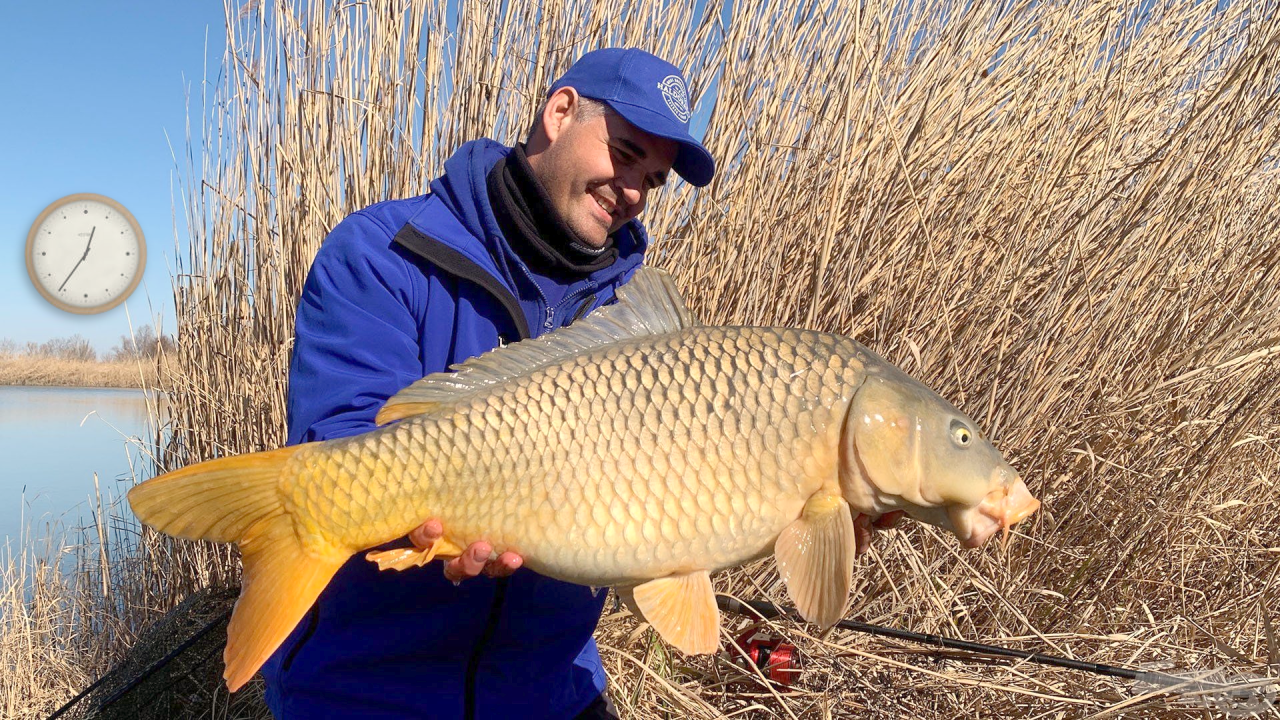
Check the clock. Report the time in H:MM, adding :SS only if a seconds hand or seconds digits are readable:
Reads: 12:36
